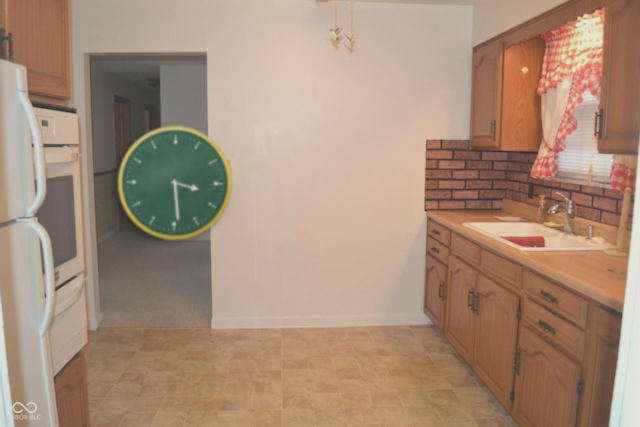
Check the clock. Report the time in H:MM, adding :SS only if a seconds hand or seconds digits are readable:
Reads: 3:29
